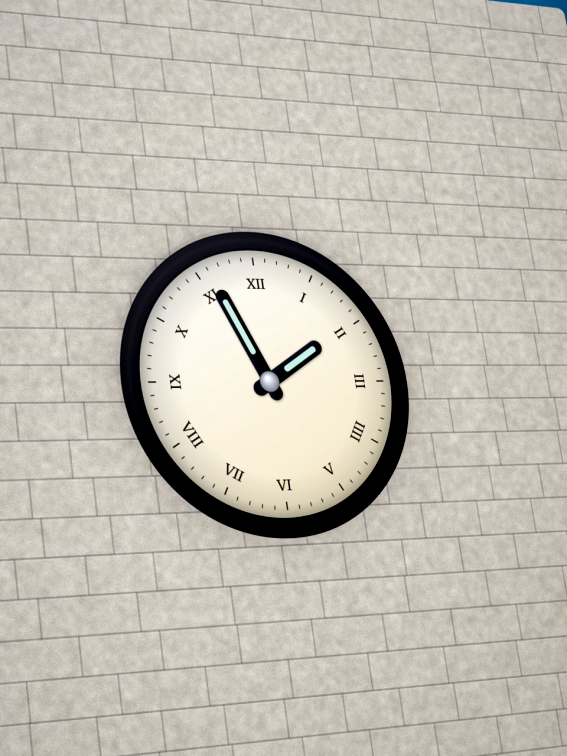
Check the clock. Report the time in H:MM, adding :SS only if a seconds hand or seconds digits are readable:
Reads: 1:56
